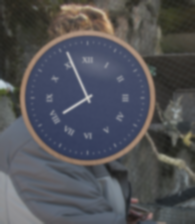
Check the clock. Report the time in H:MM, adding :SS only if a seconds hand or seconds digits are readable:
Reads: 7:56
